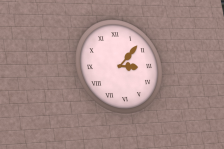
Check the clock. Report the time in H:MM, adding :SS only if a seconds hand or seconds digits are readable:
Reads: 3:08
